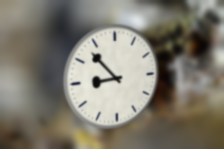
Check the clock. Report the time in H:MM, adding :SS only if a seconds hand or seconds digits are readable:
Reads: 8:53
